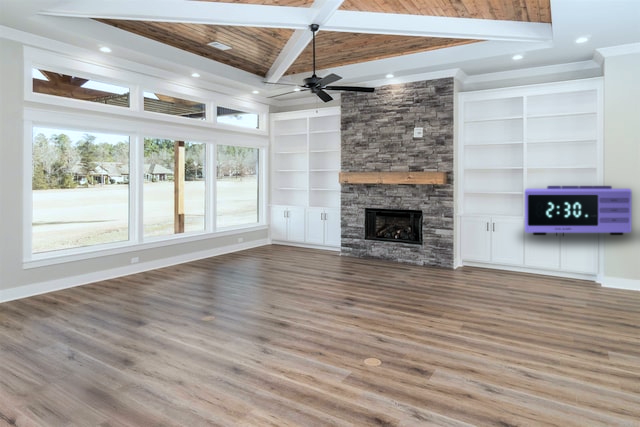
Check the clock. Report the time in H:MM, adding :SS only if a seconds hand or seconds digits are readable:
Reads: 2:30
